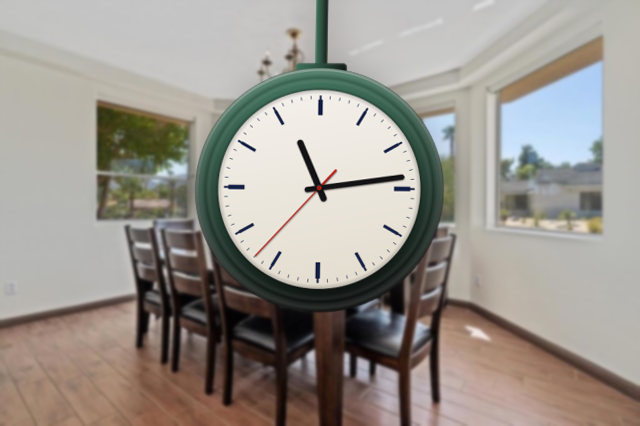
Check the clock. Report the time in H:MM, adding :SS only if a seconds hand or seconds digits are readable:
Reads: 11:13:37
